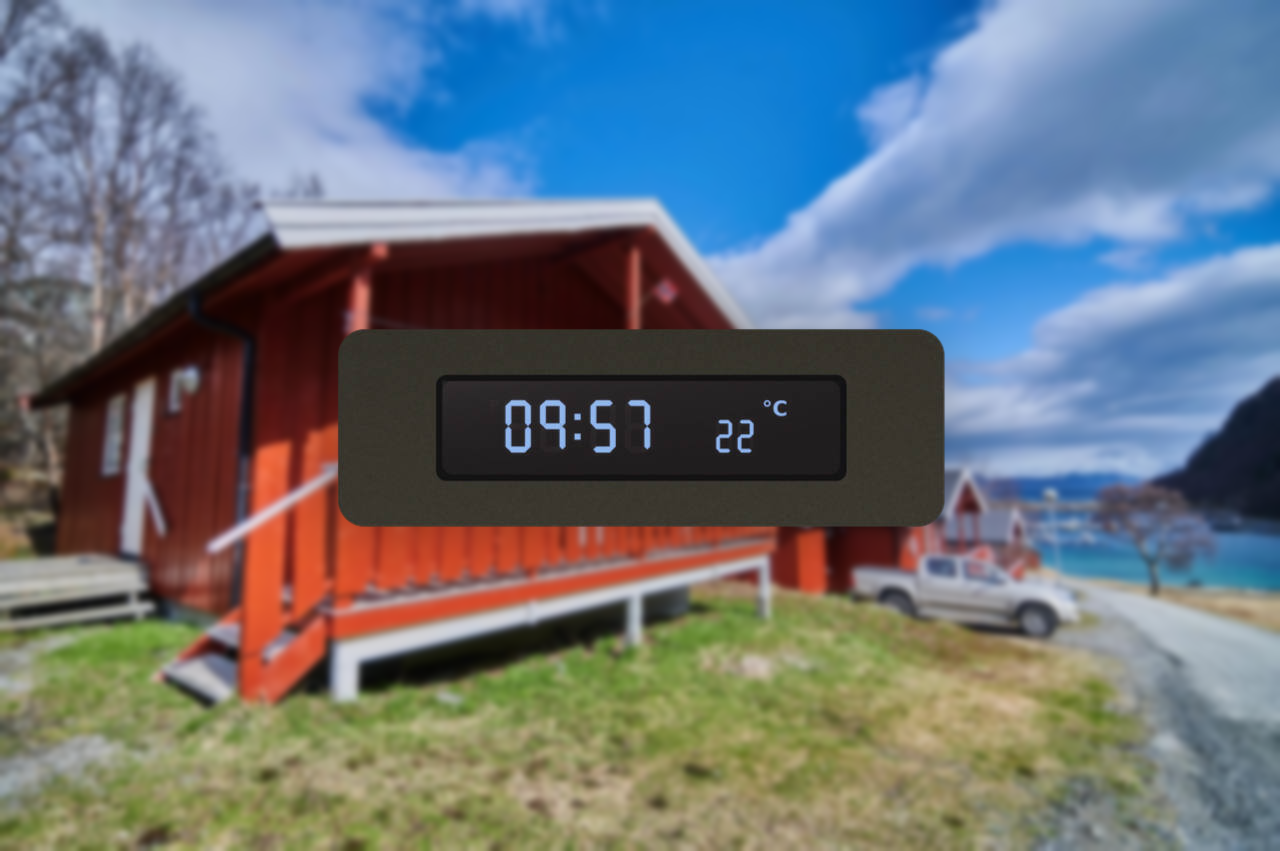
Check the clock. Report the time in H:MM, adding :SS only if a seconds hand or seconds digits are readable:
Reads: 9:57
